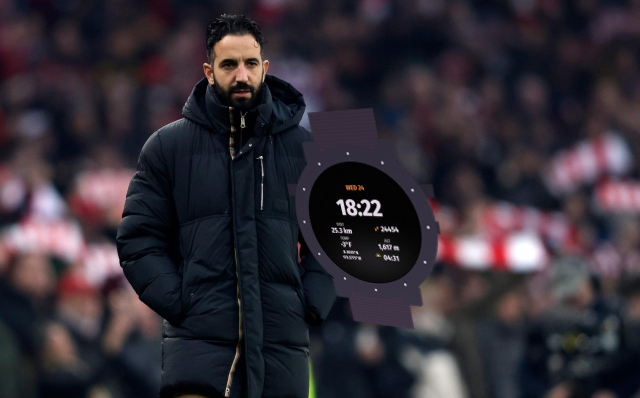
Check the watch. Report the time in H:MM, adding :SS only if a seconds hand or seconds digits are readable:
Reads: 18:22
